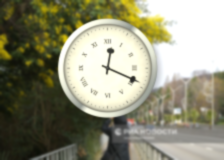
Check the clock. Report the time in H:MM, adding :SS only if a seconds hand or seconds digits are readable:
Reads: 12:19
